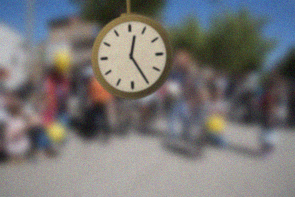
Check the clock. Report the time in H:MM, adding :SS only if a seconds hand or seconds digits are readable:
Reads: 12:25
